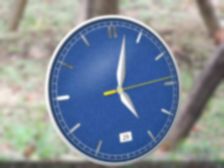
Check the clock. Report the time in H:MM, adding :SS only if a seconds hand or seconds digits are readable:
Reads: 5:02:14
